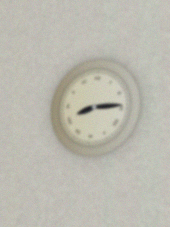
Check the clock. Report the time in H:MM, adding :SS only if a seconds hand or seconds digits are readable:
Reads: 8:14
